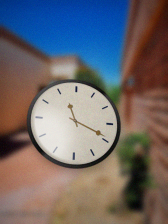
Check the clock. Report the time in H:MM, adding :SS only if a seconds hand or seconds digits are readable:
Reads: 11:19
